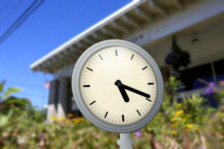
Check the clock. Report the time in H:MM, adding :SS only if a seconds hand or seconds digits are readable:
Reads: 5:19
